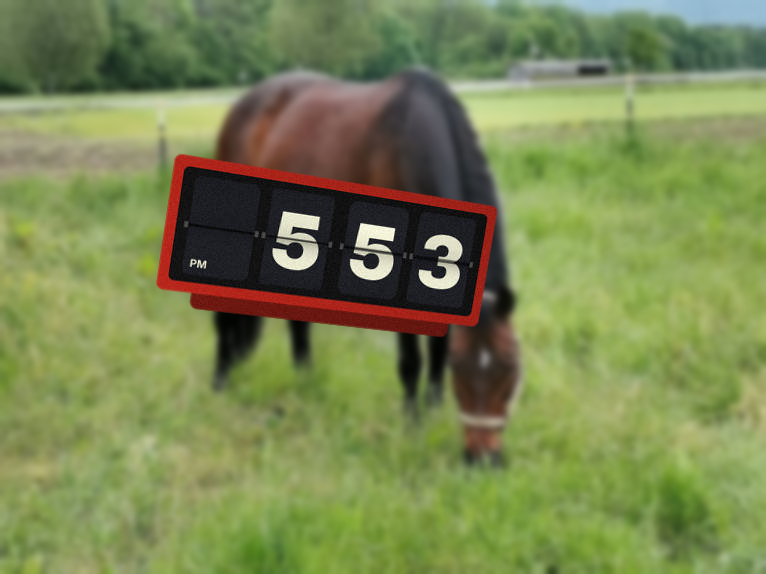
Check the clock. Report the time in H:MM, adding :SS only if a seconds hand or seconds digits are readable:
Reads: 5:53
